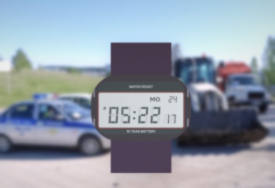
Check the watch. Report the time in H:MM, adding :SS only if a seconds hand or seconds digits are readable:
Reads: 5:22
